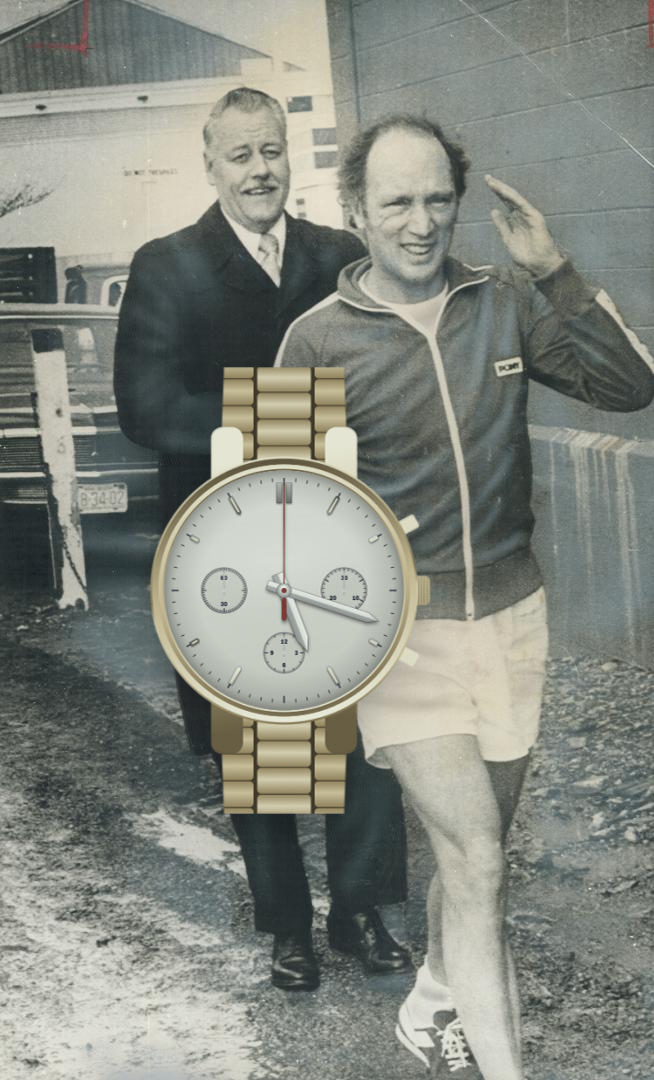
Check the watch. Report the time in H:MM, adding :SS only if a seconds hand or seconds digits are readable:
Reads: 5:18
